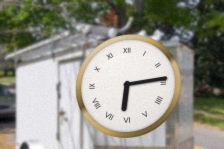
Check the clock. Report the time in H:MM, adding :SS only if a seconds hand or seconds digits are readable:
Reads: 6:14
